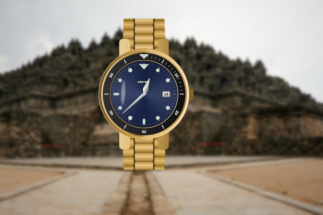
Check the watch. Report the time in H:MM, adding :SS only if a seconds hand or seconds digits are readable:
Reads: 12:38
